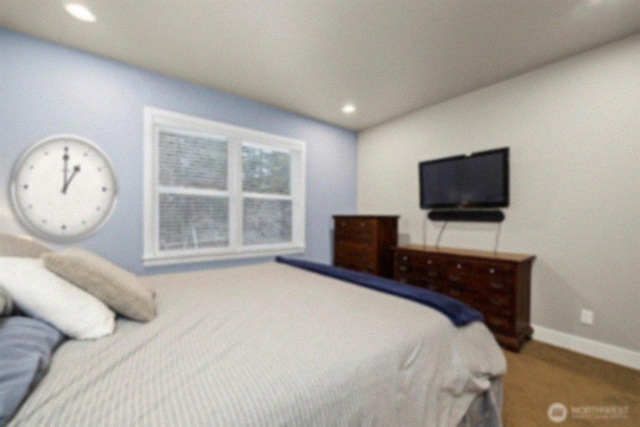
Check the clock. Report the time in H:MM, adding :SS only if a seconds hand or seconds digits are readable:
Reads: 1:00
